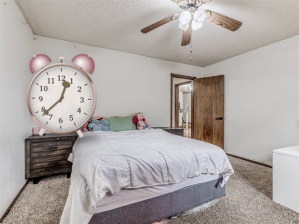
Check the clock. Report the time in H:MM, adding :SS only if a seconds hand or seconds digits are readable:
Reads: 12:38
